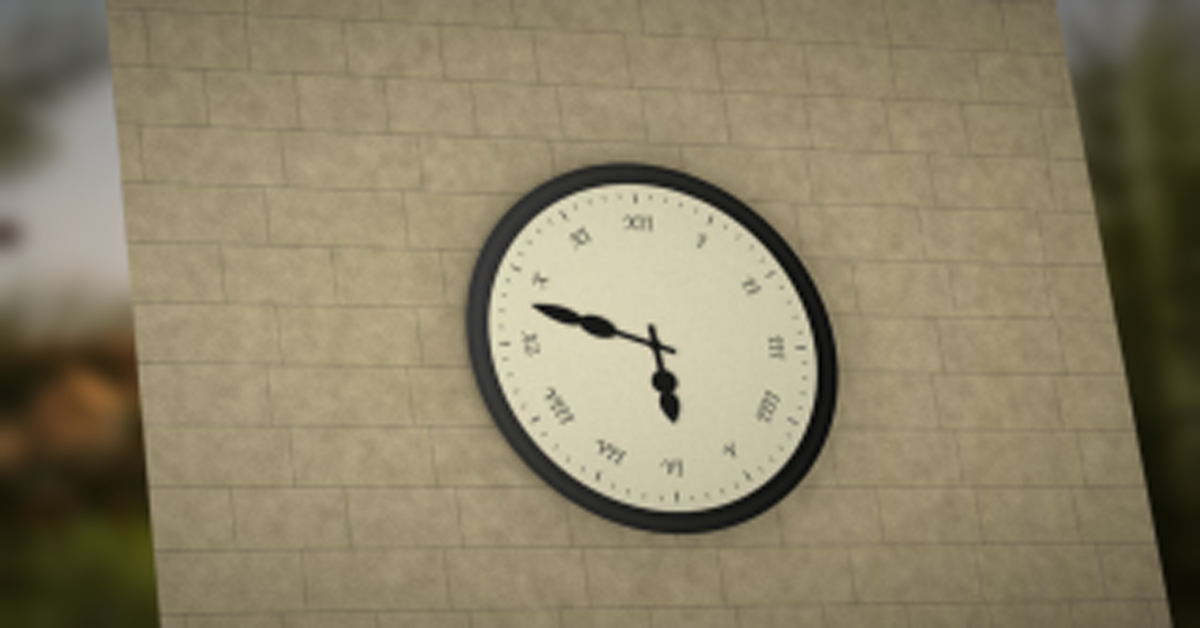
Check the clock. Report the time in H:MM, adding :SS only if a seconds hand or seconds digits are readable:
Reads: 5:48
